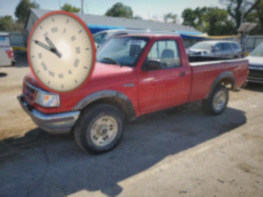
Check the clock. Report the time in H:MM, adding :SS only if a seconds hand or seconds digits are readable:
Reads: 10:50
